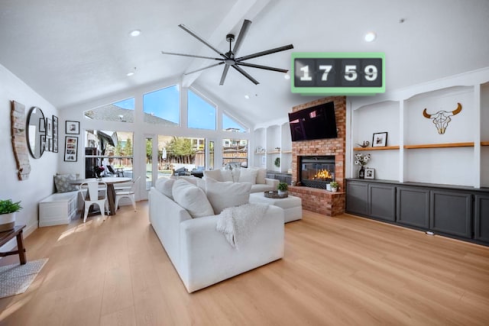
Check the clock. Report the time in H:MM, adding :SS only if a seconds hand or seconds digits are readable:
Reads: 17:59
